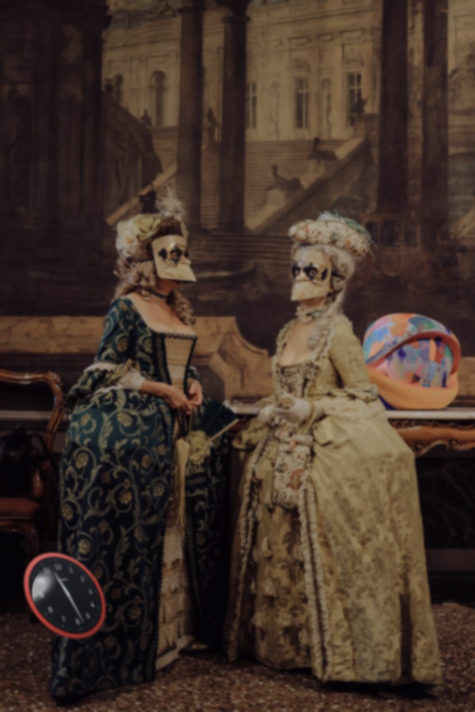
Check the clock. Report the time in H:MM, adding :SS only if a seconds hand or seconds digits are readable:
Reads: 11:28
